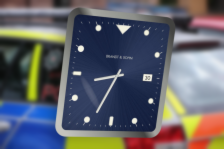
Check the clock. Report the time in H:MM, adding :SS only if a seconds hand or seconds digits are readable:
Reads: 8:34
